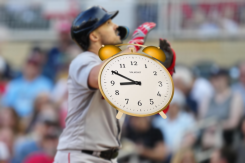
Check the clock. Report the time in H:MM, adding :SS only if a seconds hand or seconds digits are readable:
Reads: 8:50
